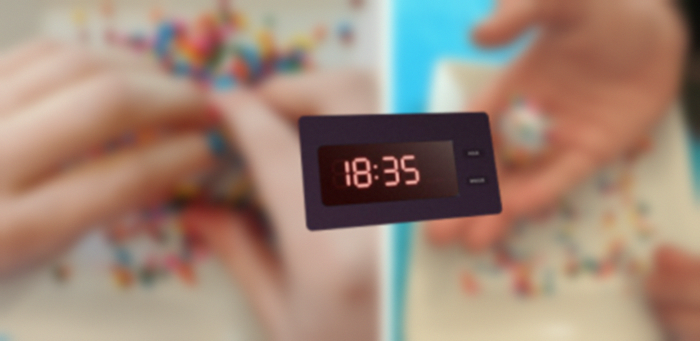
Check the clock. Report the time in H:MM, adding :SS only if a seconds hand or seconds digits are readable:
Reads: 18:35
